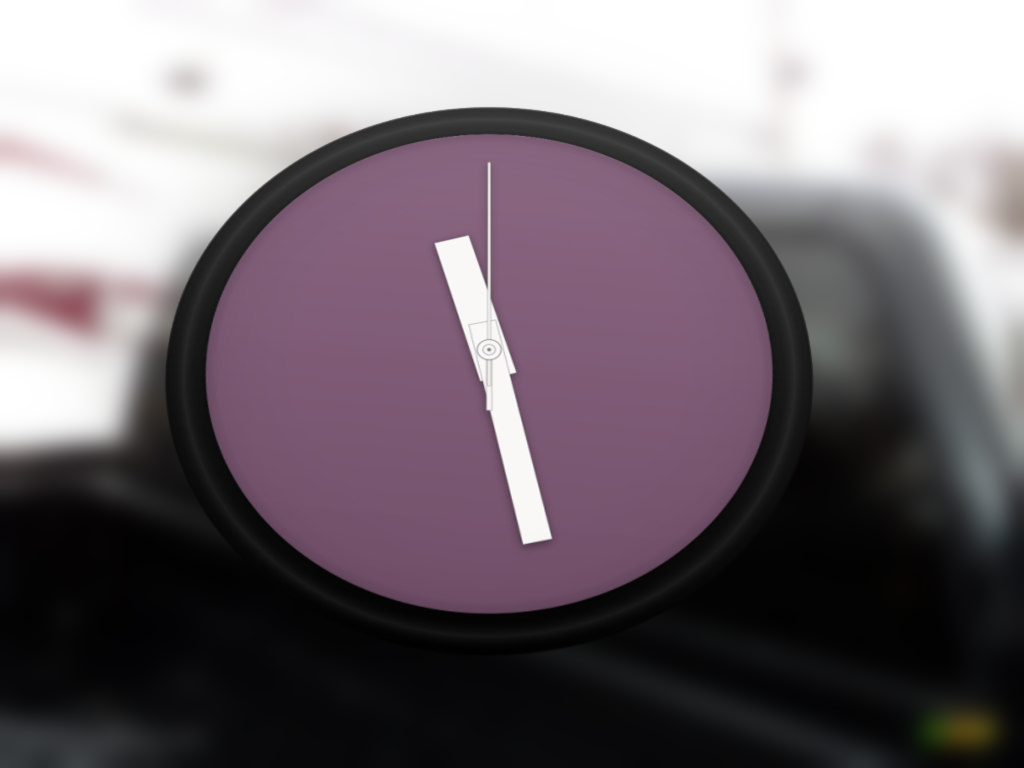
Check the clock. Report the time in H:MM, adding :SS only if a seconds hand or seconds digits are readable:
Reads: 11:28:00
